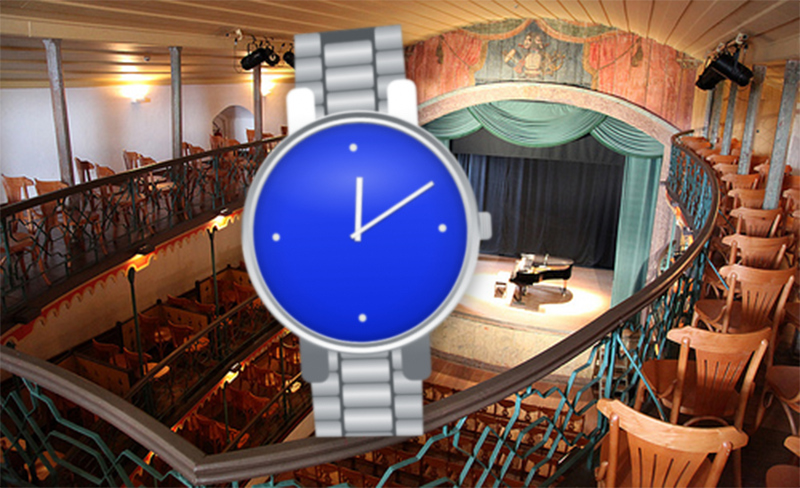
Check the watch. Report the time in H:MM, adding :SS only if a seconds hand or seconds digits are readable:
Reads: 12:10
